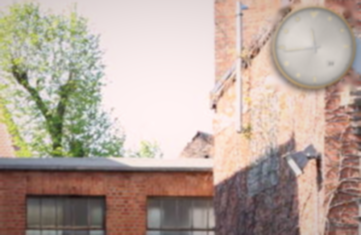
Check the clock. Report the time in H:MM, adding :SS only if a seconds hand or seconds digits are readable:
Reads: 11:44
